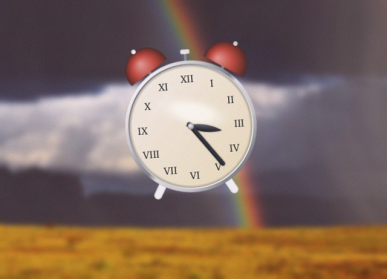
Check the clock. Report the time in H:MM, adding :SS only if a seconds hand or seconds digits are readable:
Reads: 3:24
